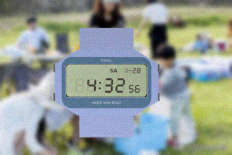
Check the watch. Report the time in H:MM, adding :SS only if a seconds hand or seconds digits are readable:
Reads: 4:32:56
